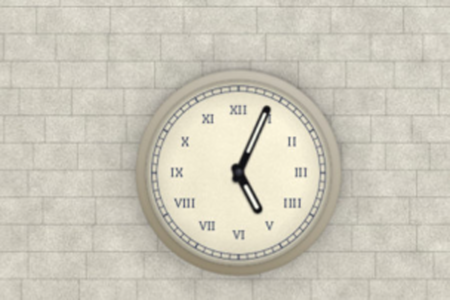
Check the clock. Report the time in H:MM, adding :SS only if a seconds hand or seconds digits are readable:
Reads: 5:04
